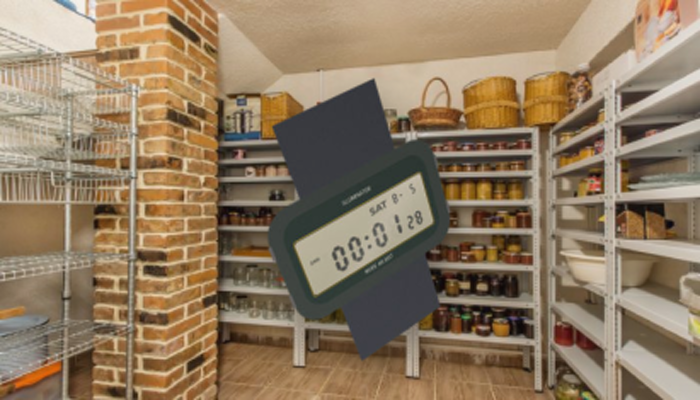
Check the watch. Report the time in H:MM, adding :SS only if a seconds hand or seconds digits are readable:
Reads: 0:01:28
